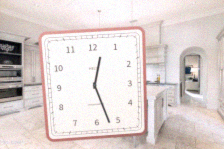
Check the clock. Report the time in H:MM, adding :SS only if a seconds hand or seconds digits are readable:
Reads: 12:27
